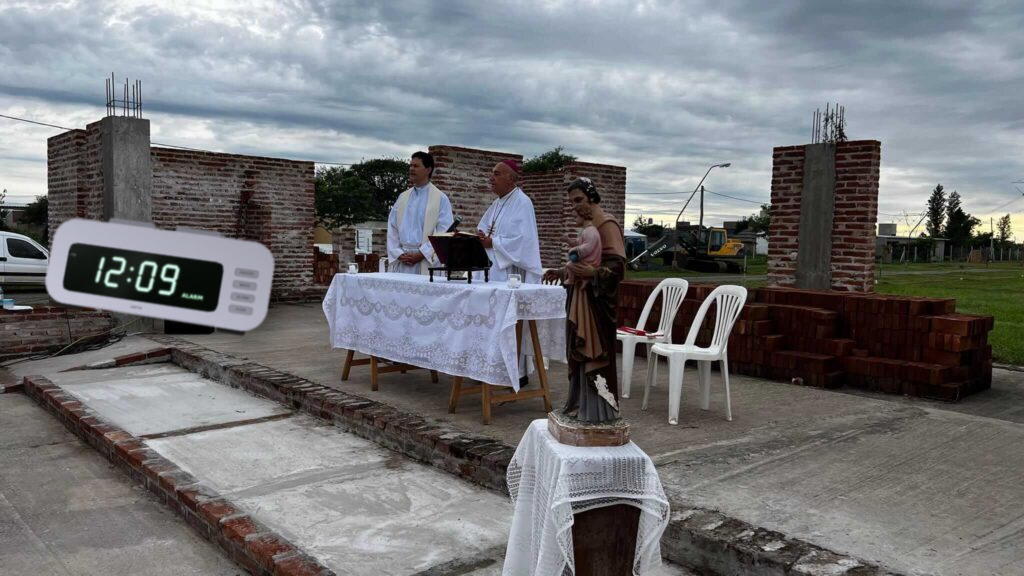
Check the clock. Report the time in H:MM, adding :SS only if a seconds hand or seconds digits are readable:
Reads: 12:09
